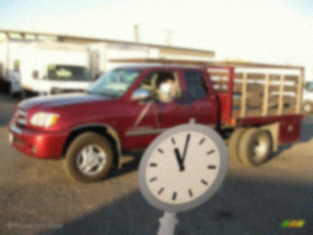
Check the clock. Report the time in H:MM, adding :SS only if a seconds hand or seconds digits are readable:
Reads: 11:00
